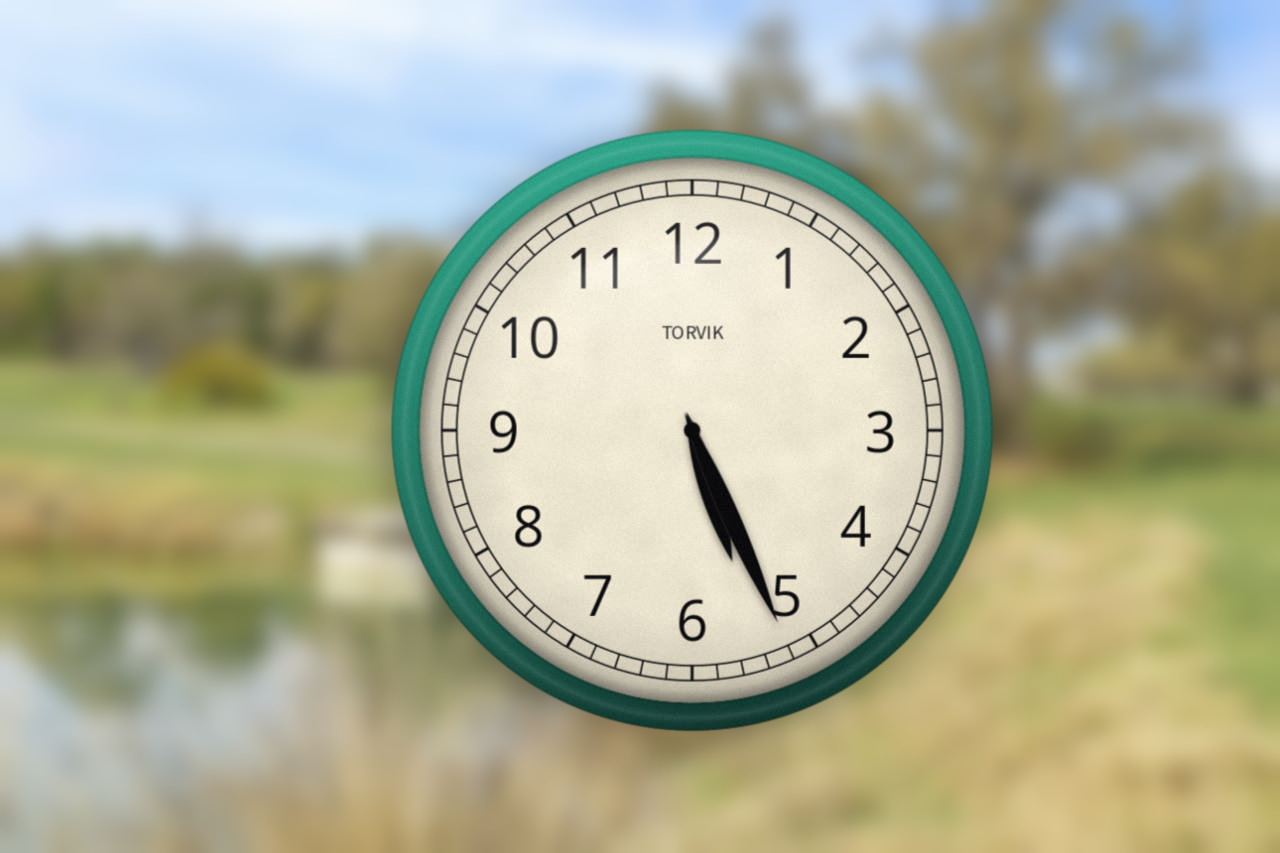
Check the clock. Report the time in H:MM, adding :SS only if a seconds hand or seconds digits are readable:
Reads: 5:26
